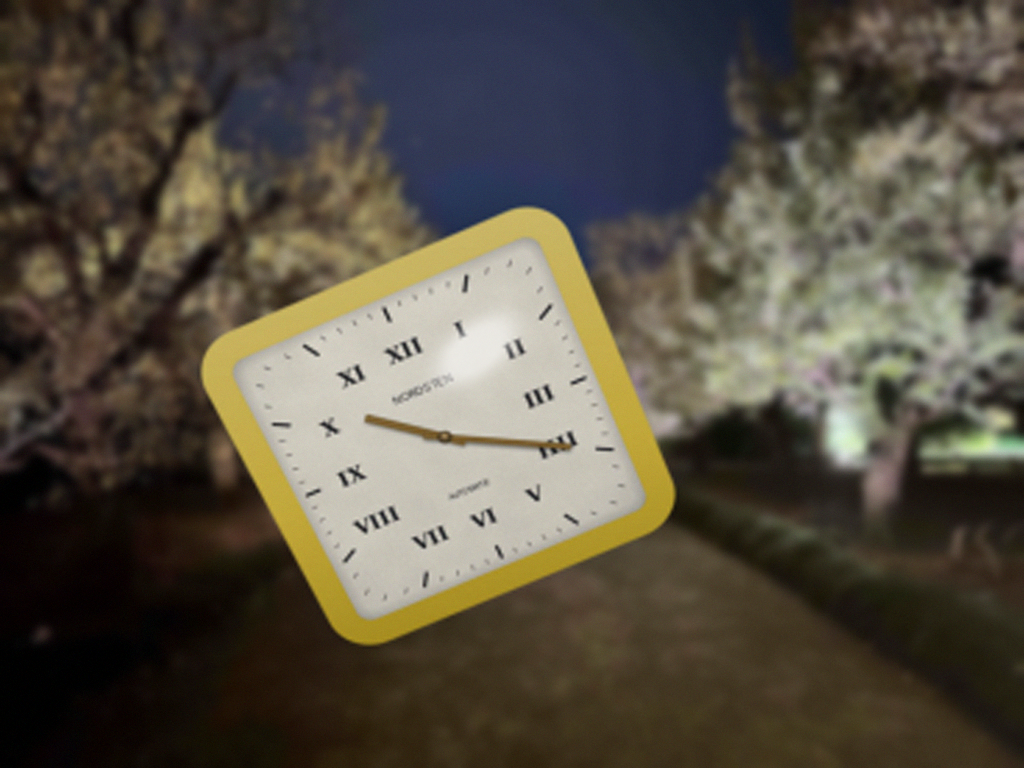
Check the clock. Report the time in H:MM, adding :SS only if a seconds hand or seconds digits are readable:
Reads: 10:20
